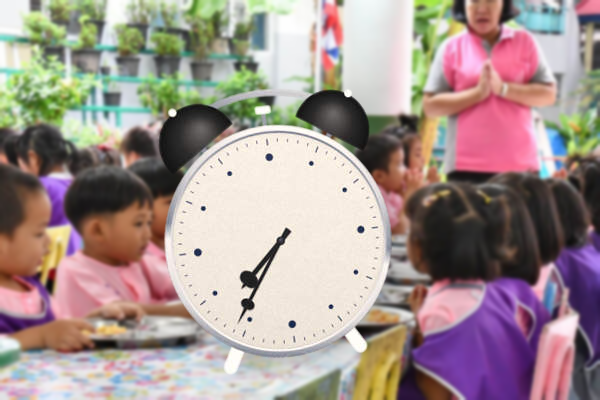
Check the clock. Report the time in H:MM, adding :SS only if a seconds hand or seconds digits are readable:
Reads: 7:36
